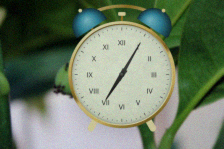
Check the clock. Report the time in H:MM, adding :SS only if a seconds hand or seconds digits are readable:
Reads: 7:05
